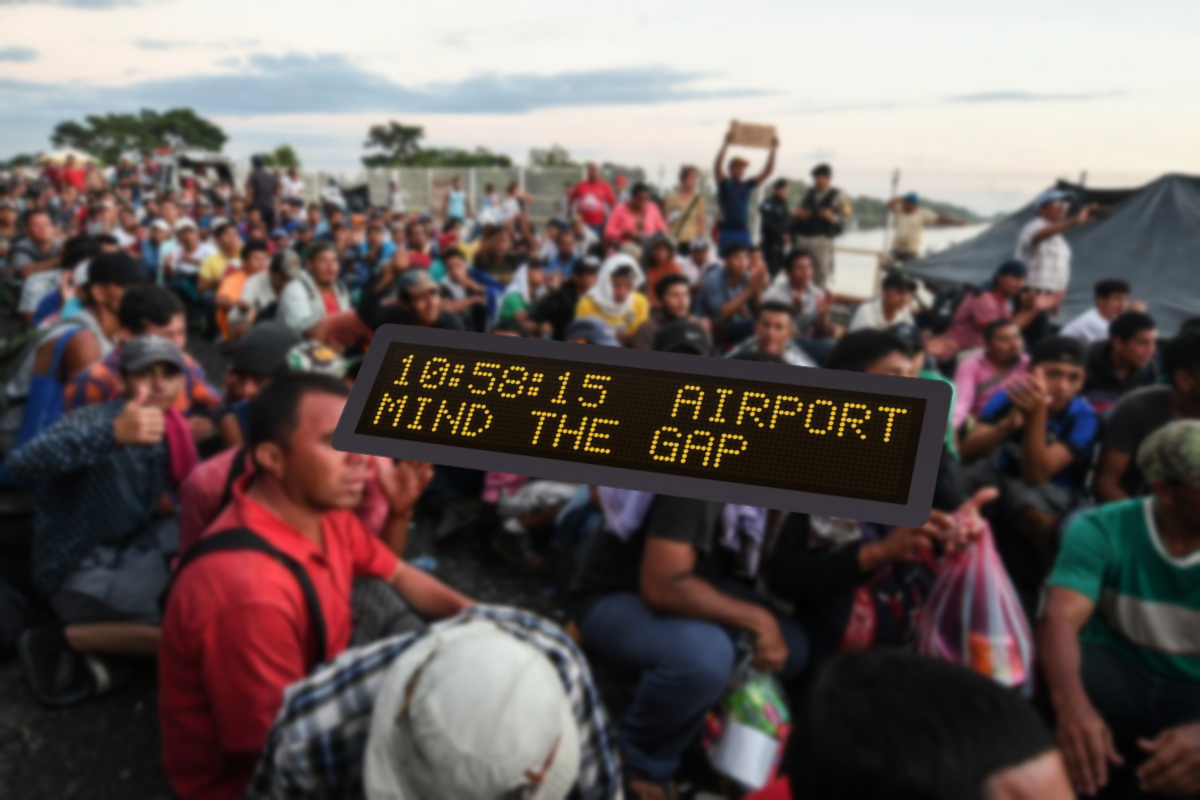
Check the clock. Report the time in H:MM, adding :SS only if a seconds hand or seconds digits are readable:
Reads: 10:58:15
